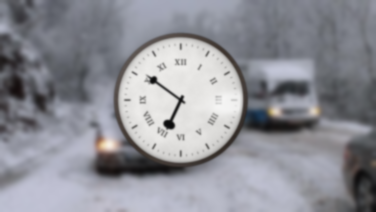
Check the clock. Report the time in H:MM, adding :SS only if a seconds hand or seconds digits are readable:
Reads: 6:51
